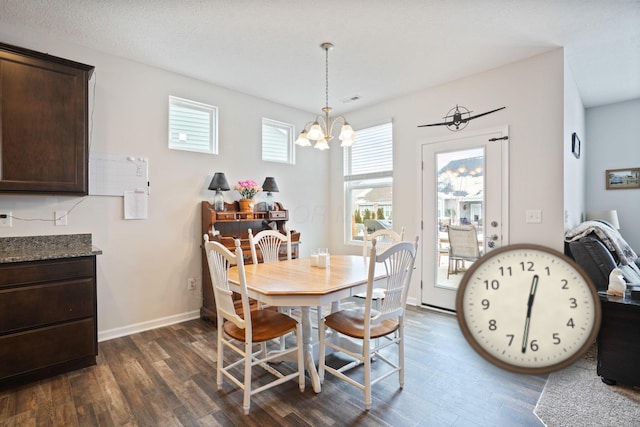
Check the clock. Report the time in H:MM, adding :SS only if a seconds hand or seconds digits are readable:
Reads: 12:32
